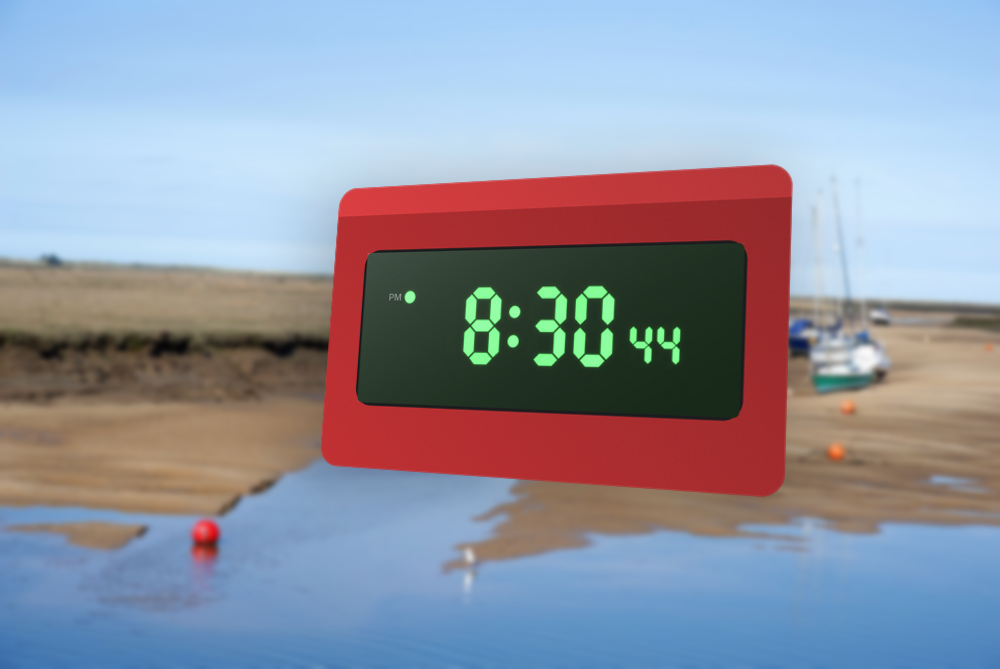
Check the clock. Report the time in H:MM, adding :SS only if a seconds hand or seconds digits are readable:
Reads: 8:30:44
